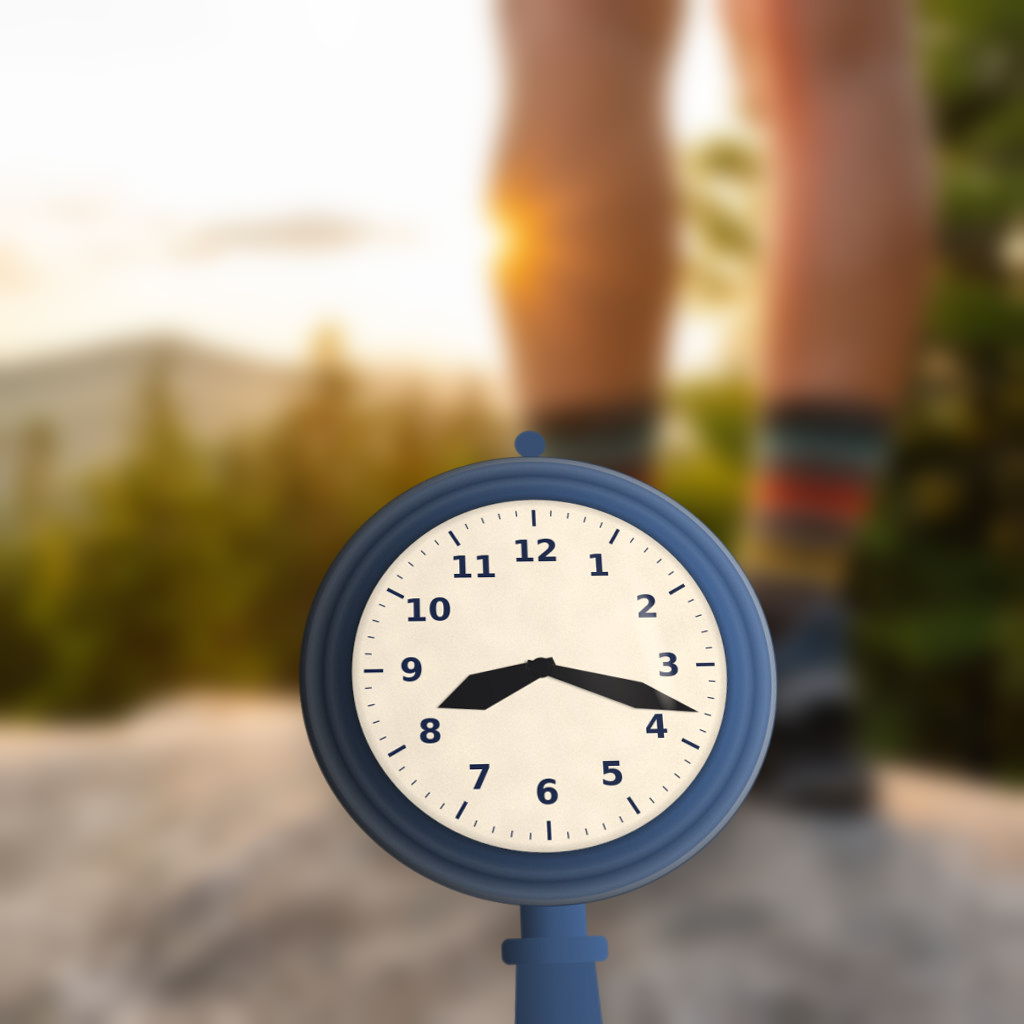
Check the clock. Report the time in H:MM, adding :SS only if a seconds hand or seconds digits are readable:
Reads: 8:18
